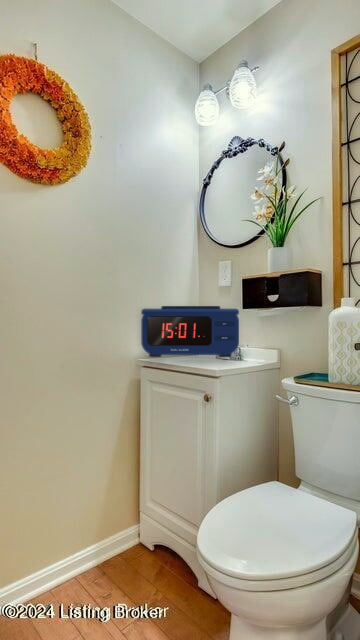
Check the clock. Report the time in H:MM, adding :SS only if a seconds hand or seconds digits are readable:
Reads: 15:01
